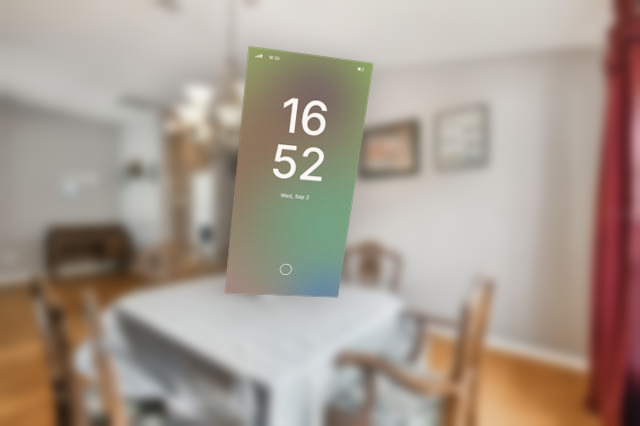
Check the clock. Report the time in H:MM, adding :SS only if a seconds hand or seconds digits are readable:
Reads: 16:52
